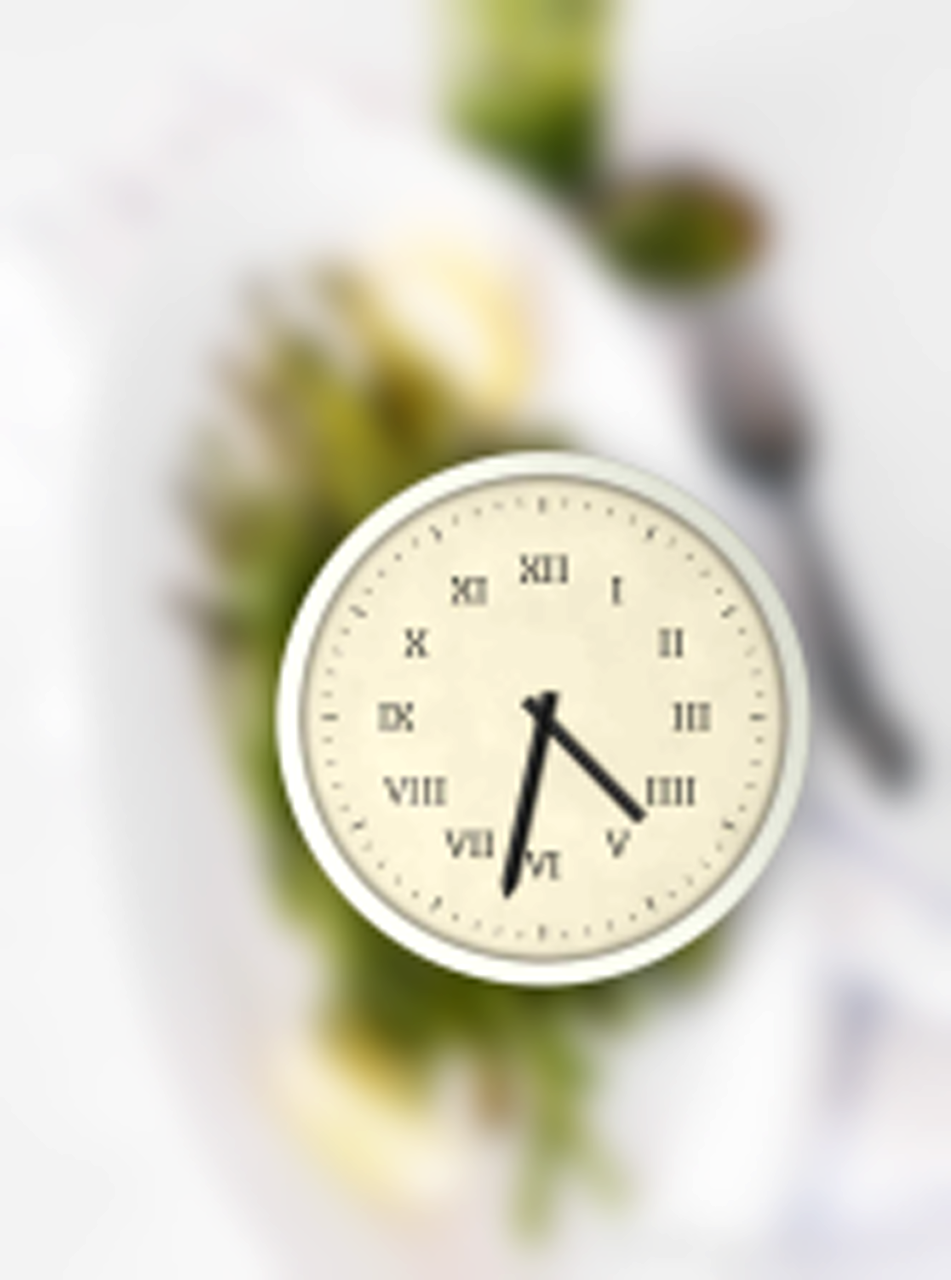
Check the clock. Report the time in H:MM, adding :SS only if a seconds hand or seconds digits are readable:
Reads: 4:32
